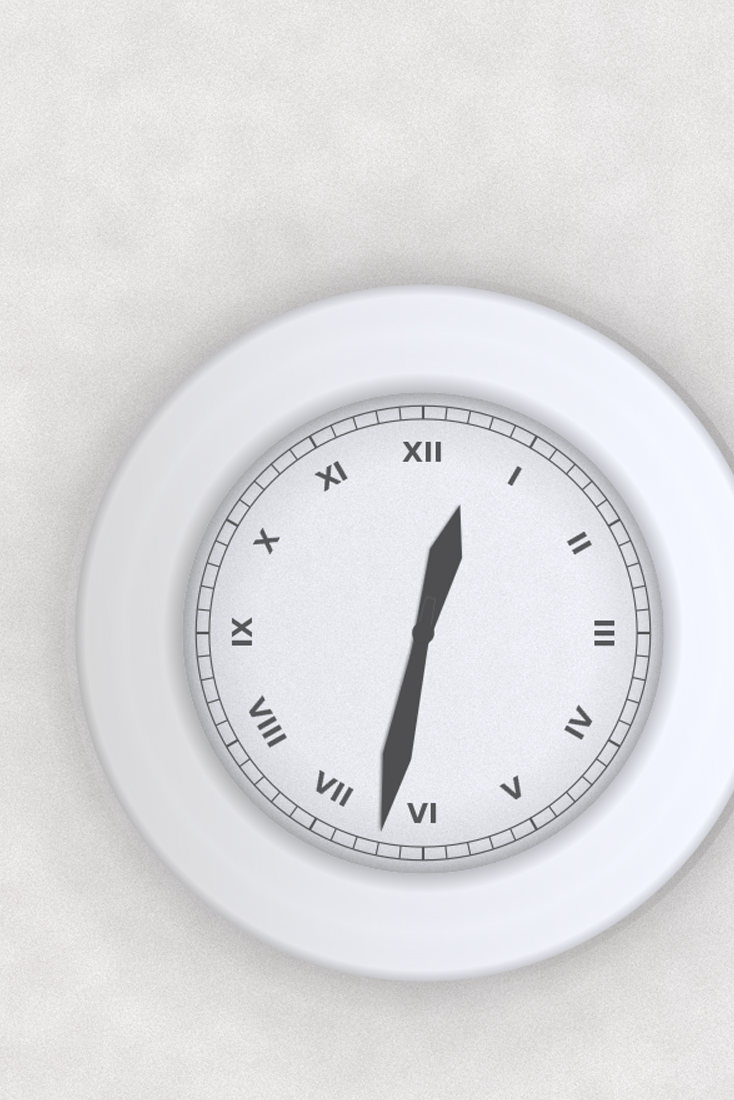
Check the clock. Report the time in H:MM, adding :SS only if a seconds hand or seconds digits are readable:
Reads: 12:32
